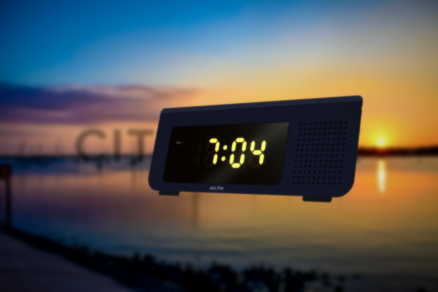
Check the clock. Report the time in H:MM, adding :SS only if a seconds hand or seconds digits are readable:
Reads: 7:04
